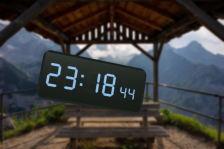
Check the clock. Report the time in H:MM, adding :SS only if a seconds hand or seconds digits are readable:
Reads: 23:18:44
